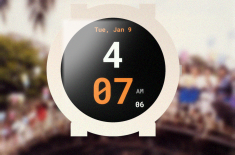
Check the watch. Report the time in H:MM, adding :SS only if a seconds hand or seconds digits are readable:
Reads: 4:07:06
